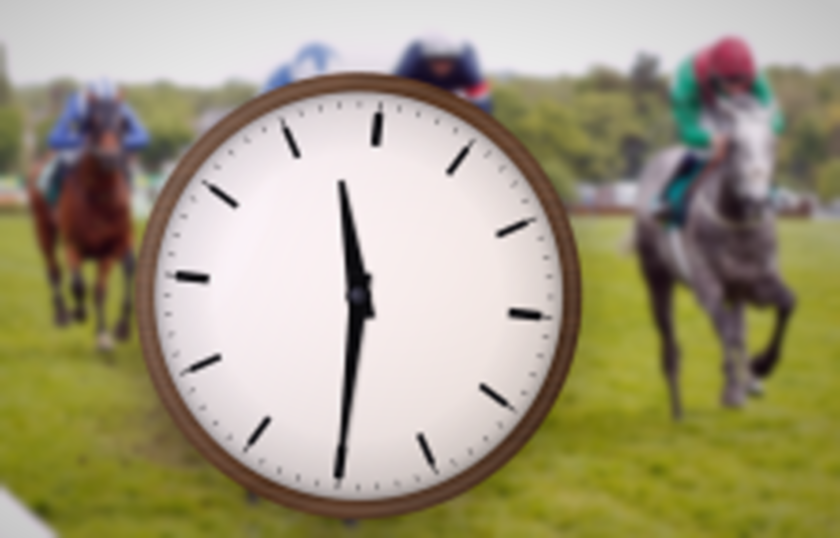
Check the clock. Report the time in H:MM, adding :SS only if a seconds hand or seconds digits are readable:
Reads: 11:30
